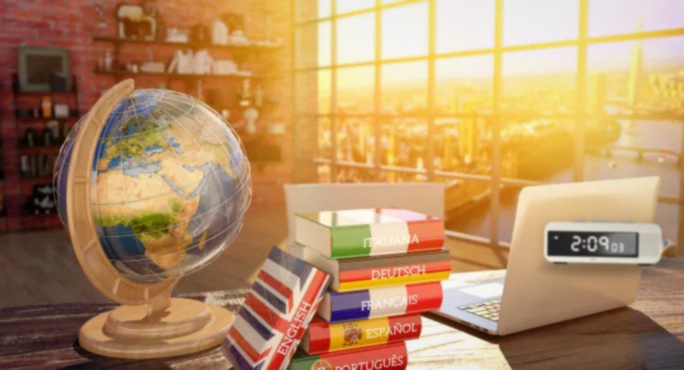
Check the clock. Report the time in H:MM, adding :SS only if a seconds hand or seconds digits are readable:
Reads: 2:09
